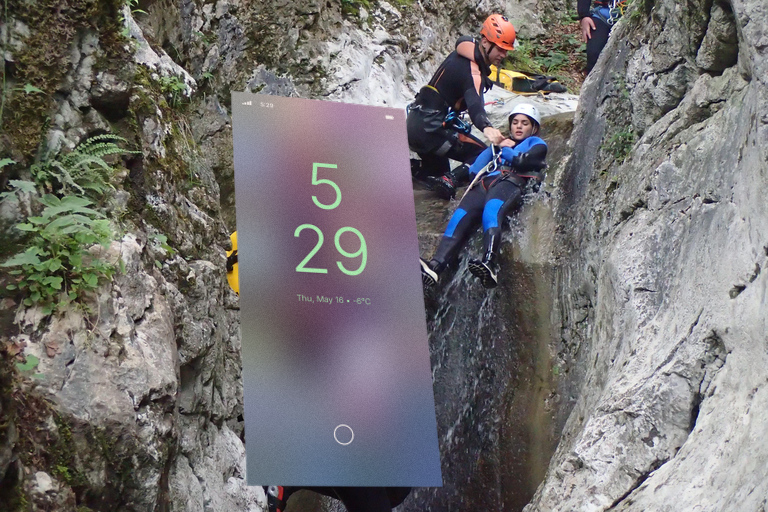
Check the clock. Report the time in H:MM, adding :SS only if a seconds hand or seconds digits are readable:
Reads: 5:29
